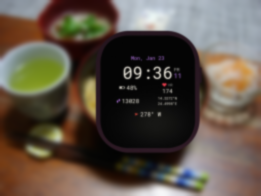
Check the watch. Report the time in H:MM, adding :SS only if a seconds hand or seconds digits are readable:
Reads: 9:36
